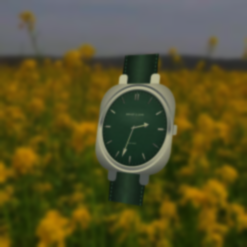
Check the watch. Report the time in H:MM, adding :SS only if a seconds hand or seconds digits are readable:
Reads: 2:33
